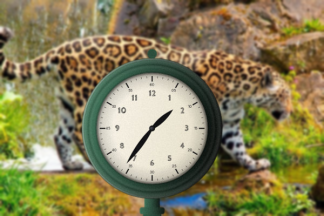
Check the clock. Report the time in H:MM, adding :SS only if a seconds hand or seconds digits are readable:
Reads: 1:36
